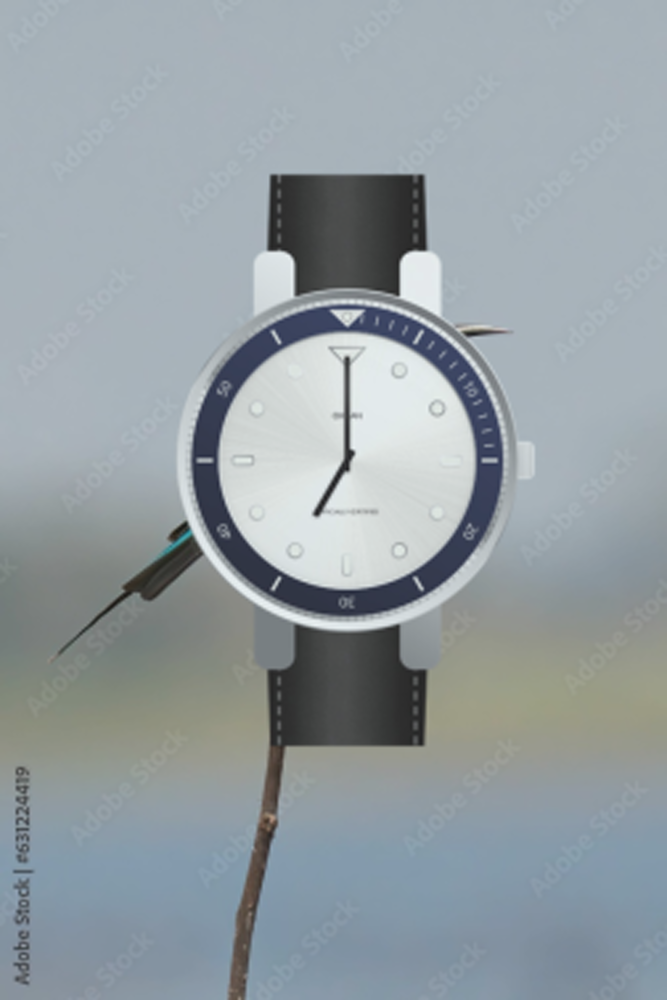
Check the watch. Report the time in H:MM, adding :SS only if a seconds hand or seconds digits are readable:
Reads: 7:00
